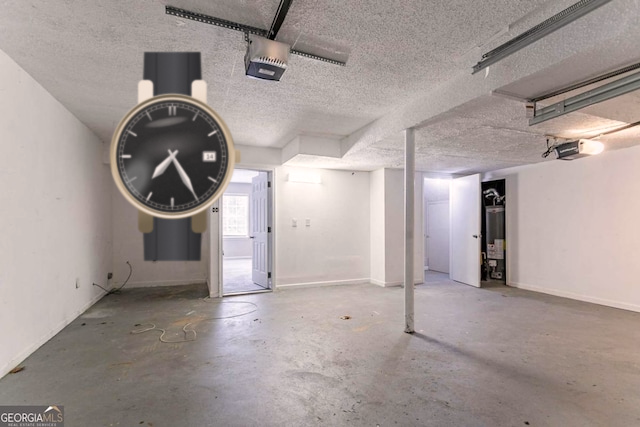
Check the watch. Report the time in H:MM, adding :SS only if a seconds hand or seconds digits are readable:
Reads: 7:25
